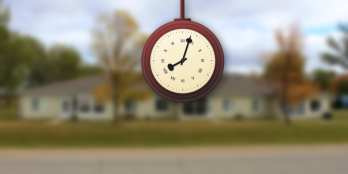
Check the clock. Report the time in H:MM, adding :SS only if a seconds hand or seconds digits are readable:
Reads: 8:03
